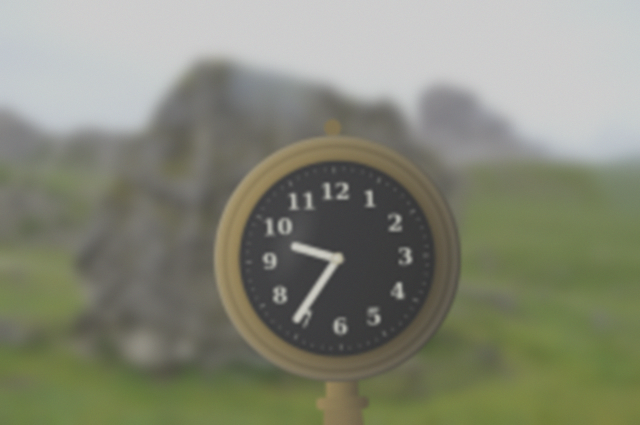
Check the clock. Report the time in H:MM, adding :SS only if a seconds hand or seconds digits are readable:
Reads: 9:36
